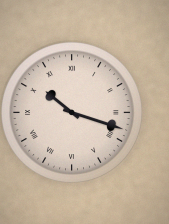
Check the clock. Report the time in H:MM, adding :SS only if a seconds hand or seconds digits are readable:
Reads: 10:18
